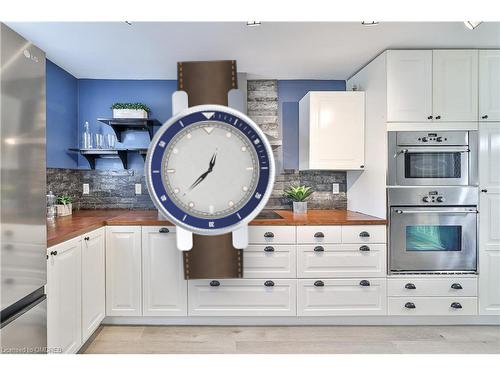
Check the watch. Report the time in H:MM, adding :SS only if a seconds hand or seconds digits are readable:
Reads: 12:38
